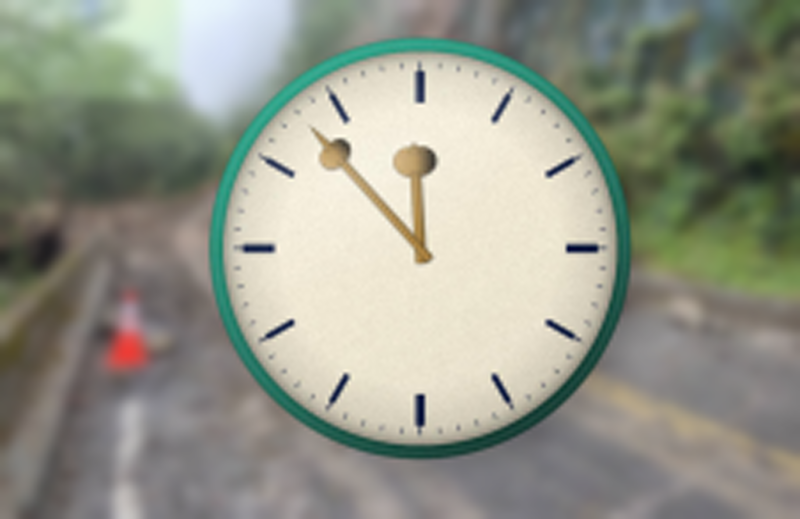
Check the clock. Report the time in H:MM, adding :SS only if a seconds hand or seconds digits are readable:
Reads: 11:53
